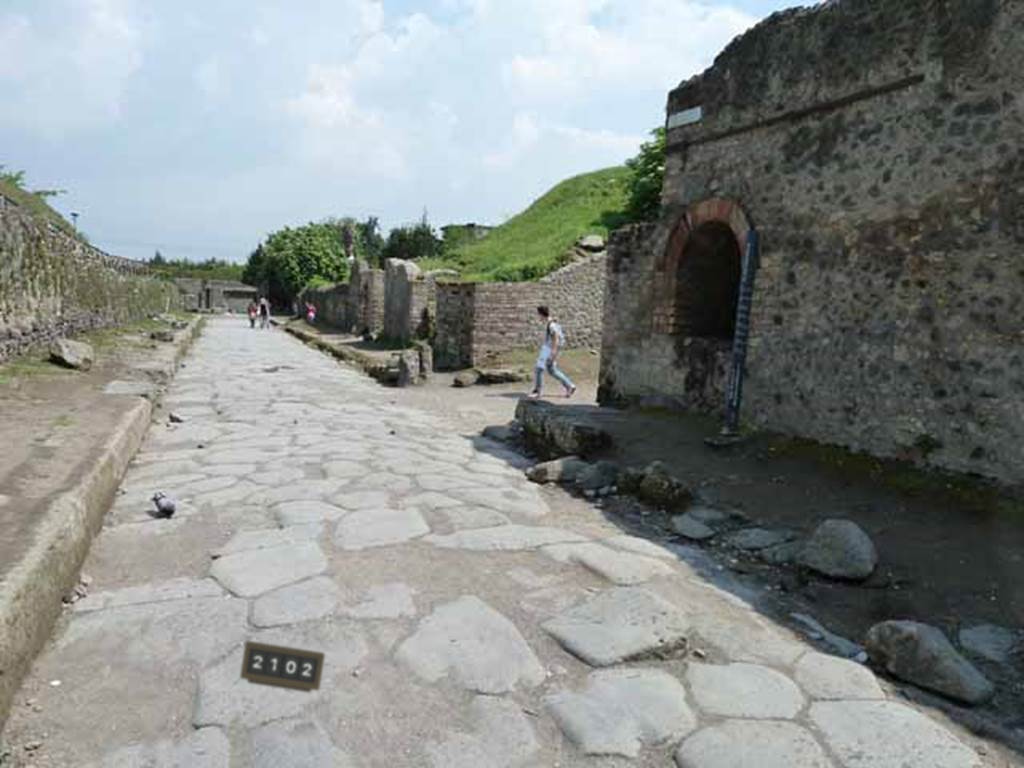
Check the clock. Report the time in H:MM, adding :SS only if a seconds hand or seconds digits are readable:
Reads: 21:02
